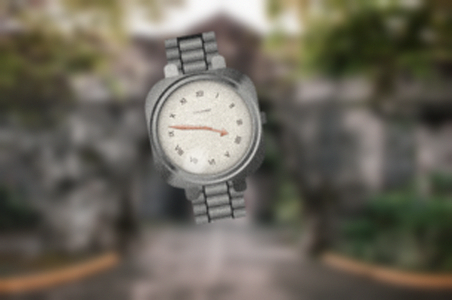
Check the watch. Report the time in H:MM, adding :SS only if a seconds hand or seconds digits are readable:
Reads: 3:47
